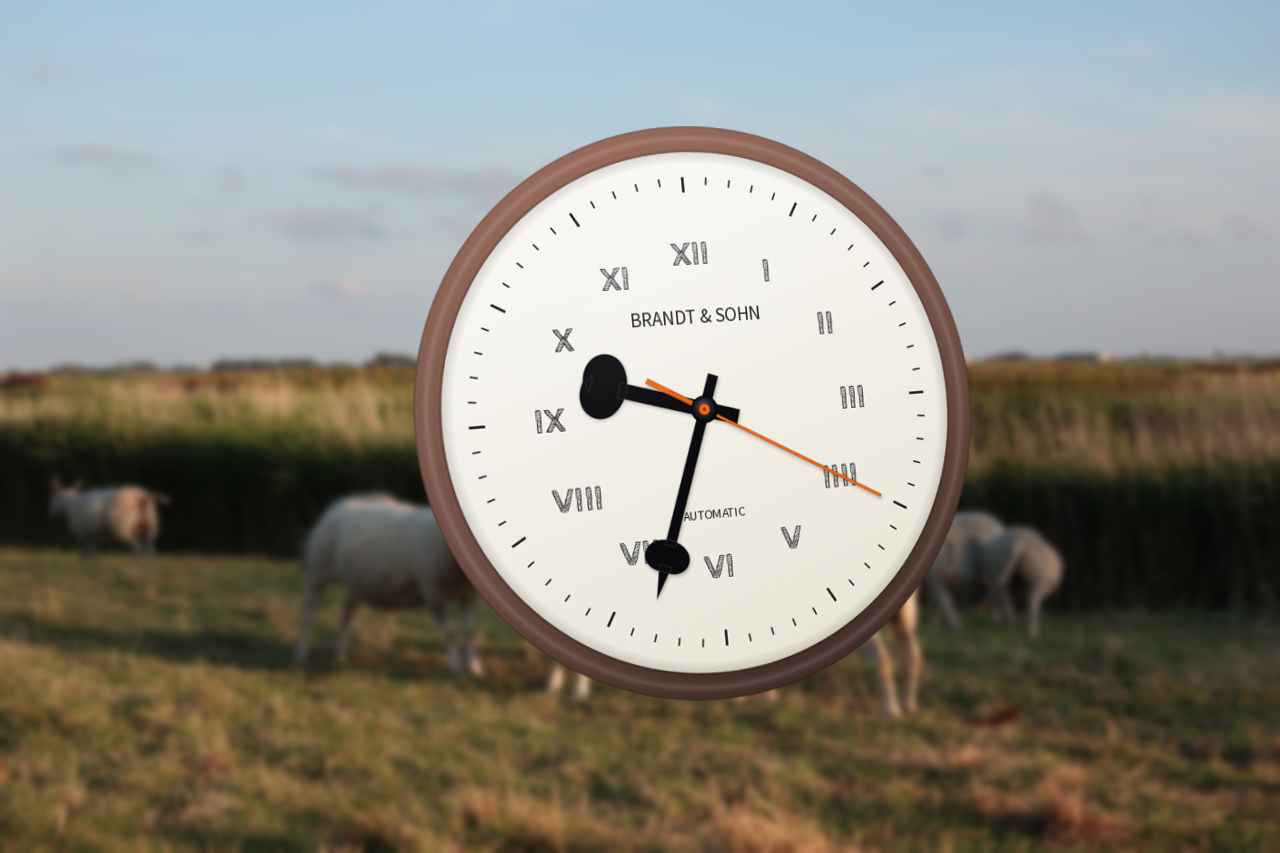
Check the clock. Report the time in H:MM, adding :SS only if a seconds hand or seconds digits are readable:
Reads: 9:33:20
